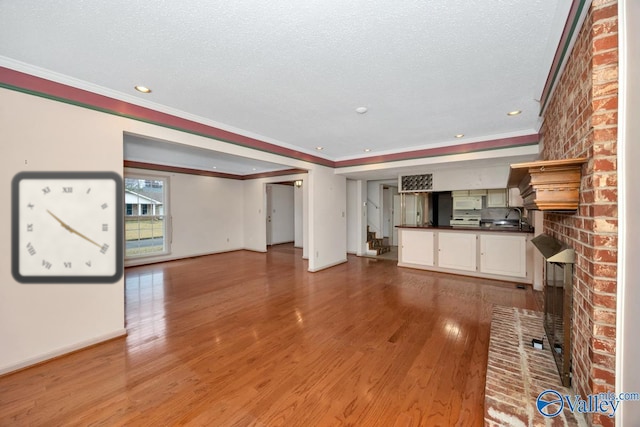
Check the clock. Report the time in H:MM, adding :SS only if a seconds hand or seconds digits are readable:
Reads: 10:20
